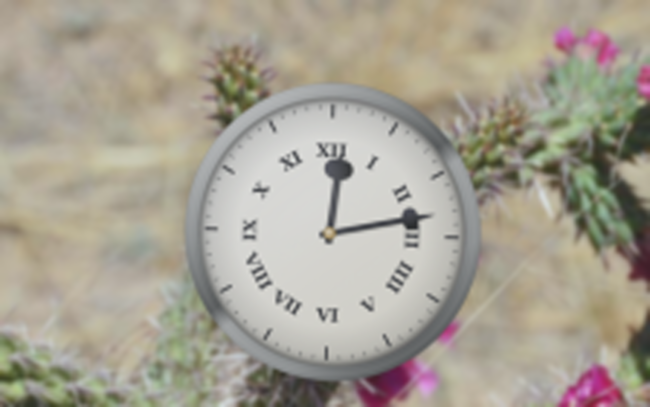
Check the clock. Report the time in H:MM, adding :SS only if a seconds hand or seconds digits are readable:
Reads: 12:13
